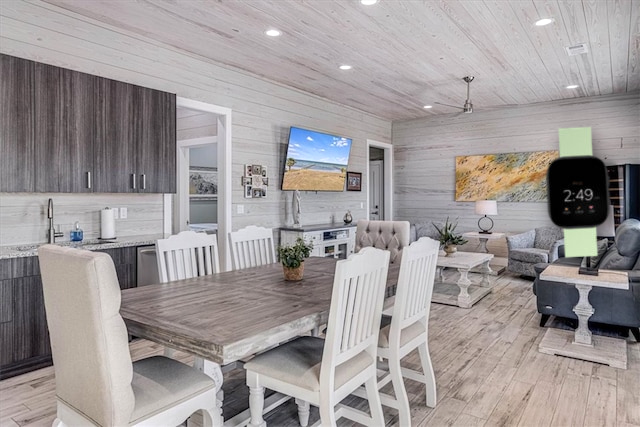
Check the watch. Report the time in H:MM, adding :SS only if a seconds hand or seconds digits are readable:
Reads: 2:49
